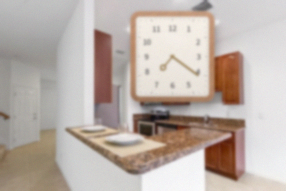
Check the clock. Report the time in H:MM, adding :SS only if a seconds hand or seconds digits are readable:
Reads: 7:21
